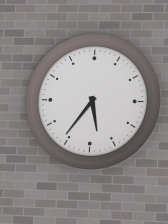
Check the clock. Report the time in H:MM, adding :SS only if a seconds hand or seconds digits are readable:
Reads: 5:36
